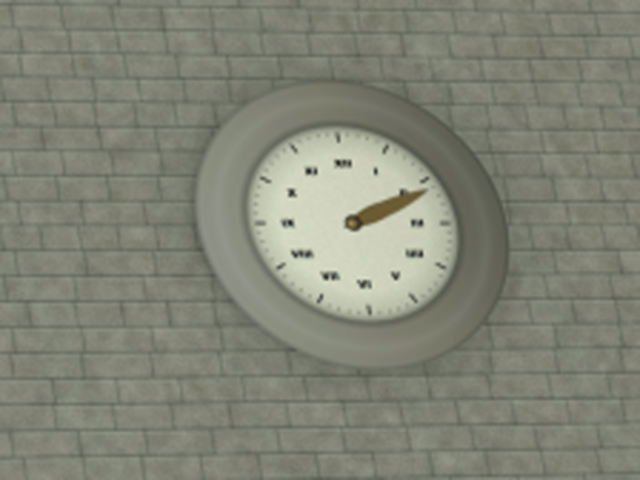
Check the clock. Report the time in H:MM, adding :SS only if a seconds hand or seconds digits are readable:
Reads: 2:11
